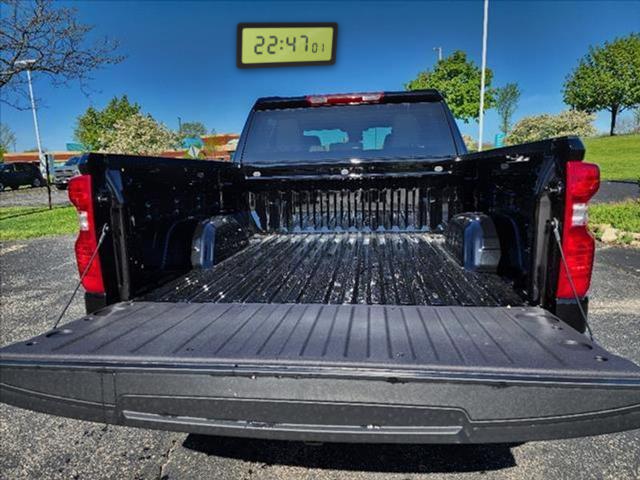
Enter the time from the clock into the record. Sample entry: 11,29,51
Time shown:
22,47,01
